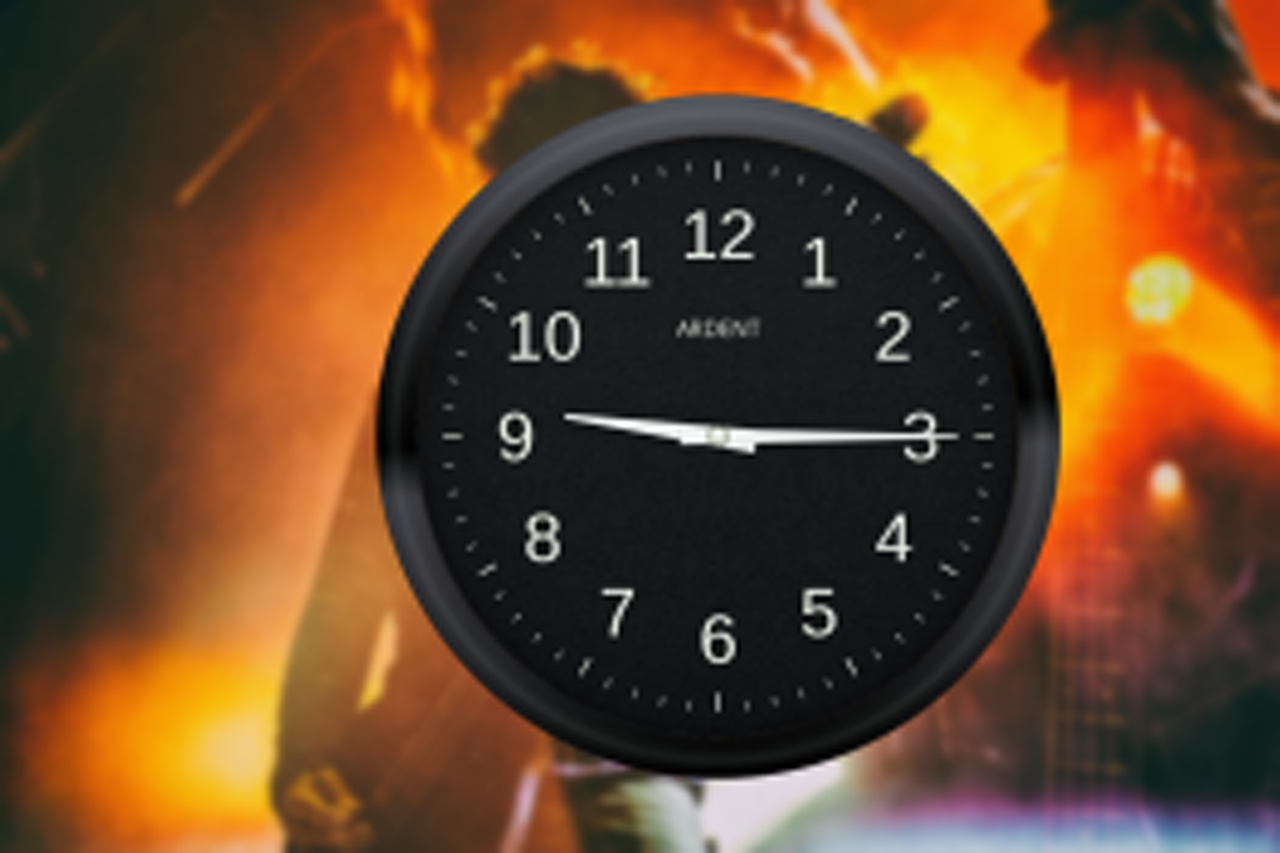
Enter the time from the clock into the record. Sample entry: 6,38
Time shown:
9,15
